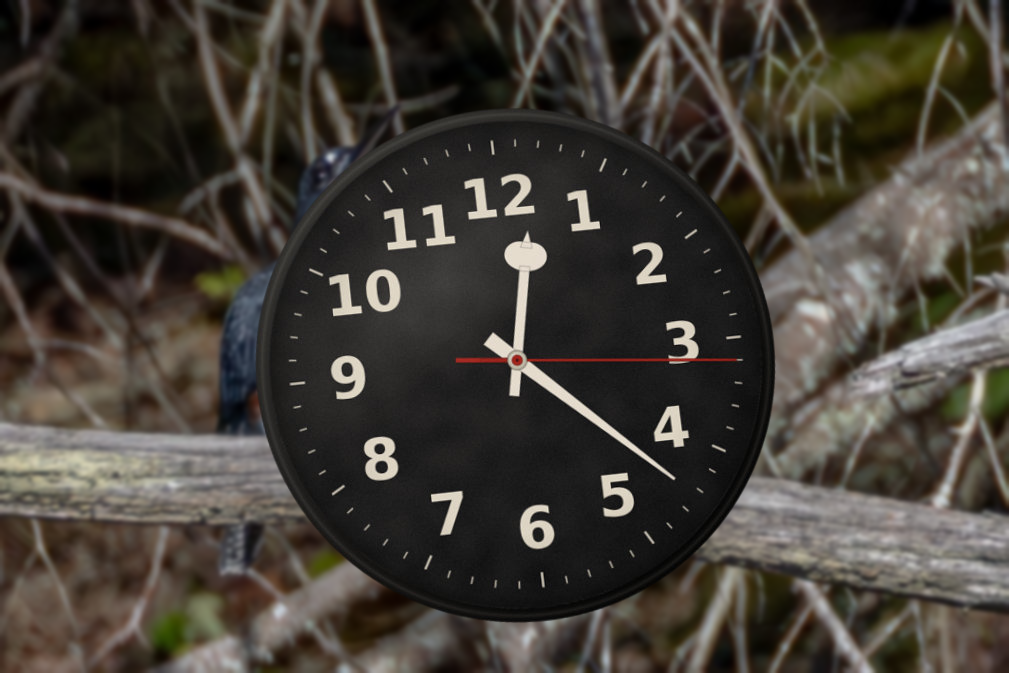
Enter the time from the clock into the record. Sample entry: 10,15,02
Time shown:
12,22,16
